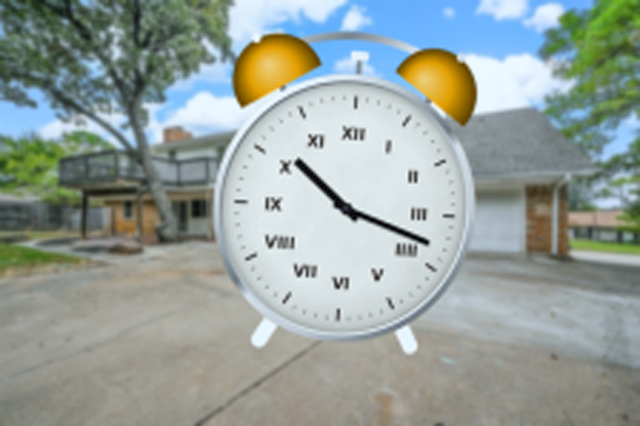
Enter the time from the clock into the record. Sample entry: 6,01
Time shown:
10,18
